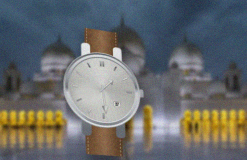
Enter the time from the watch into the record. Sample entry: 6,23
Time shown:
1,29
